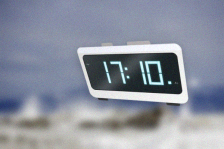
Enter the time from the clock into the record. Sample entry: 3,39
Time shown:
17,10
